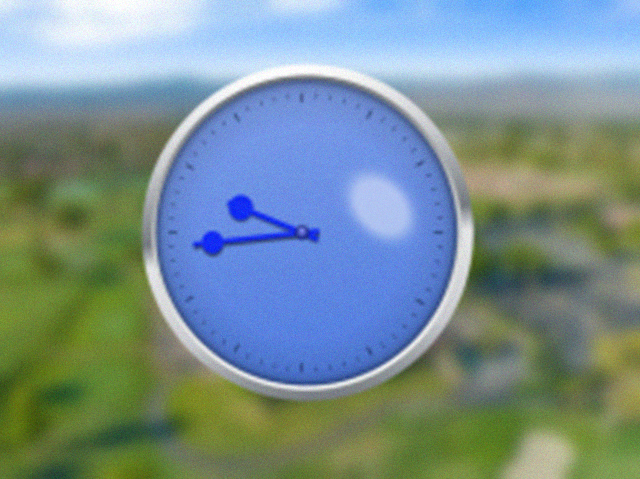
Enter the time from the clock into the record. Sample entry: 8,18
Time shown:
9,44
